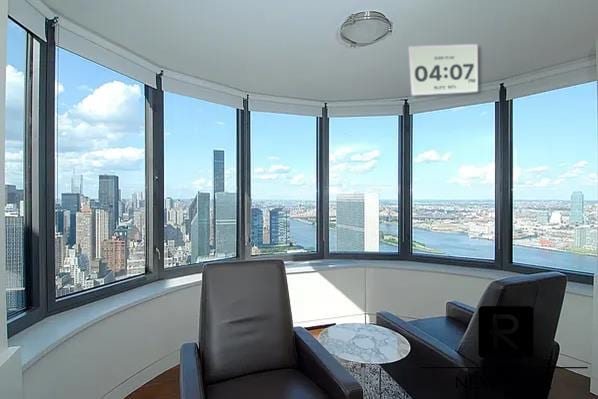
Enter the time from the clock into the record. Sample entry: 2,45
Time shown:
4,07
